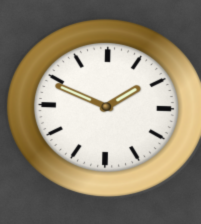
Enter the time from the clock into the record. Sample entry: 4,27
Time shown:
1,49
